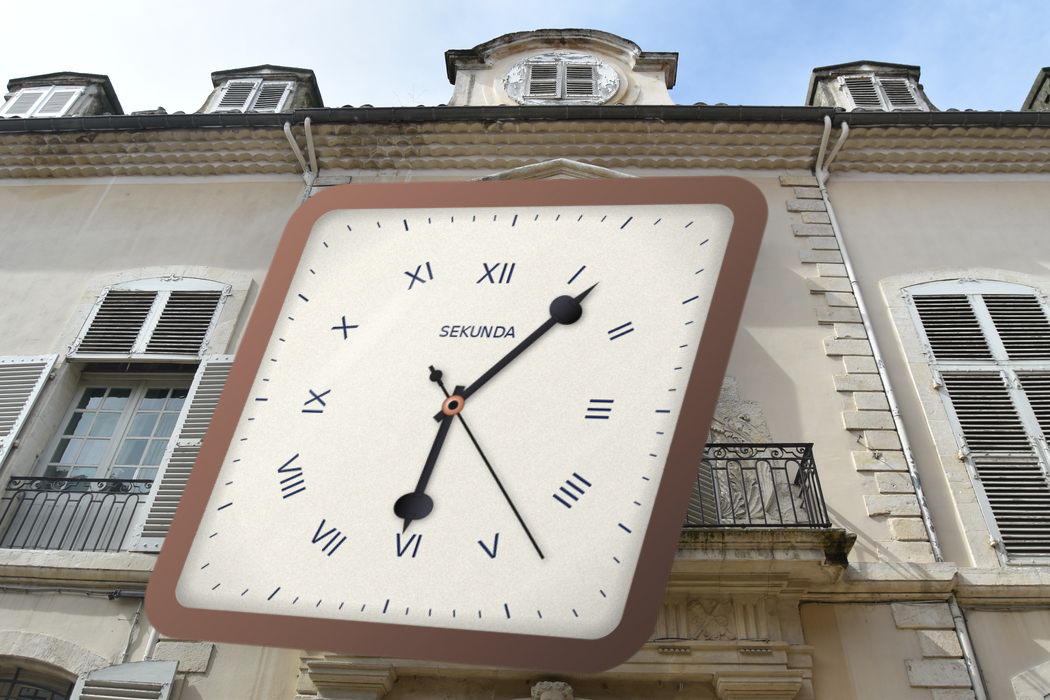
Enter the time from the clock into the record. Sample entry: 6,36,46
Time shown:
6,06,23
